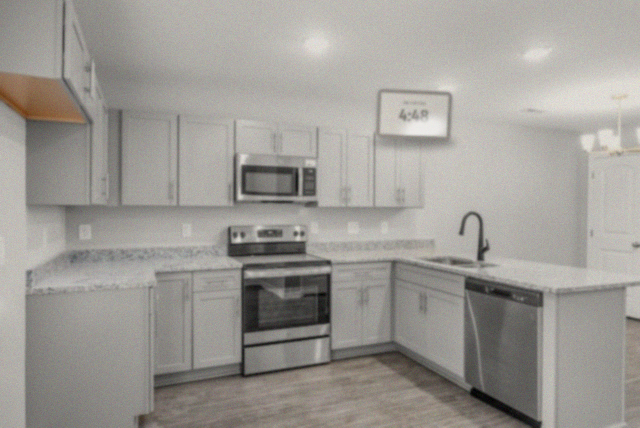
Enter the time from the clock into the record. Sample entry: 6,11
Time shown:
4,48
